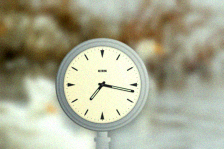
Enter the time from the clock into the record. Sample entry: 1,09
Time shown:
7,17
